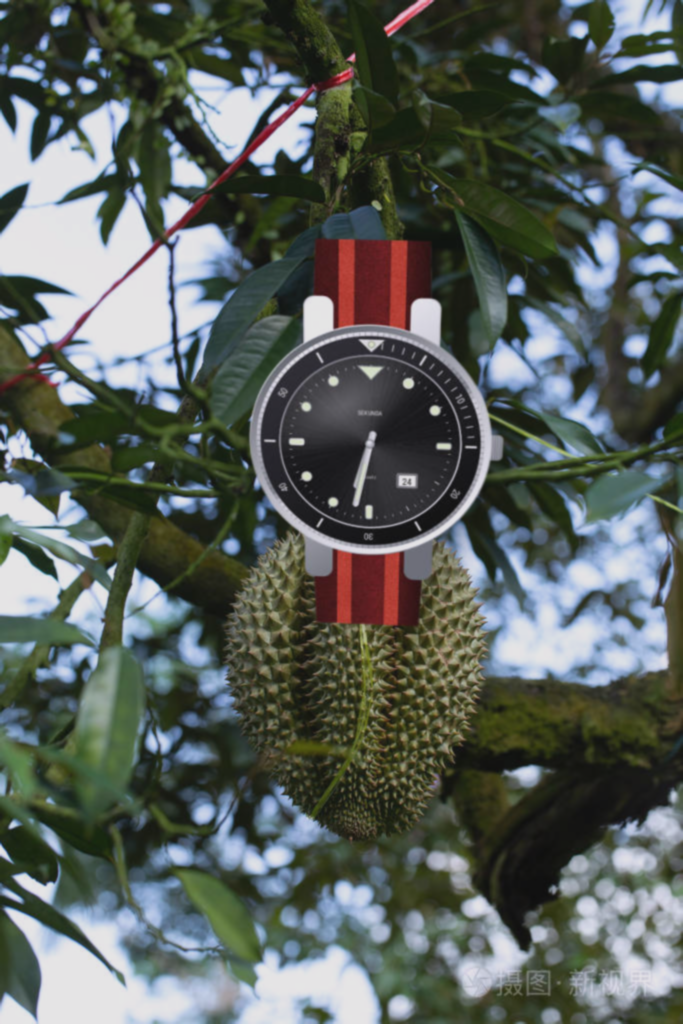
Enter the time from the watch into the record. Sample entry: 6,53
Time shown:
6,32
